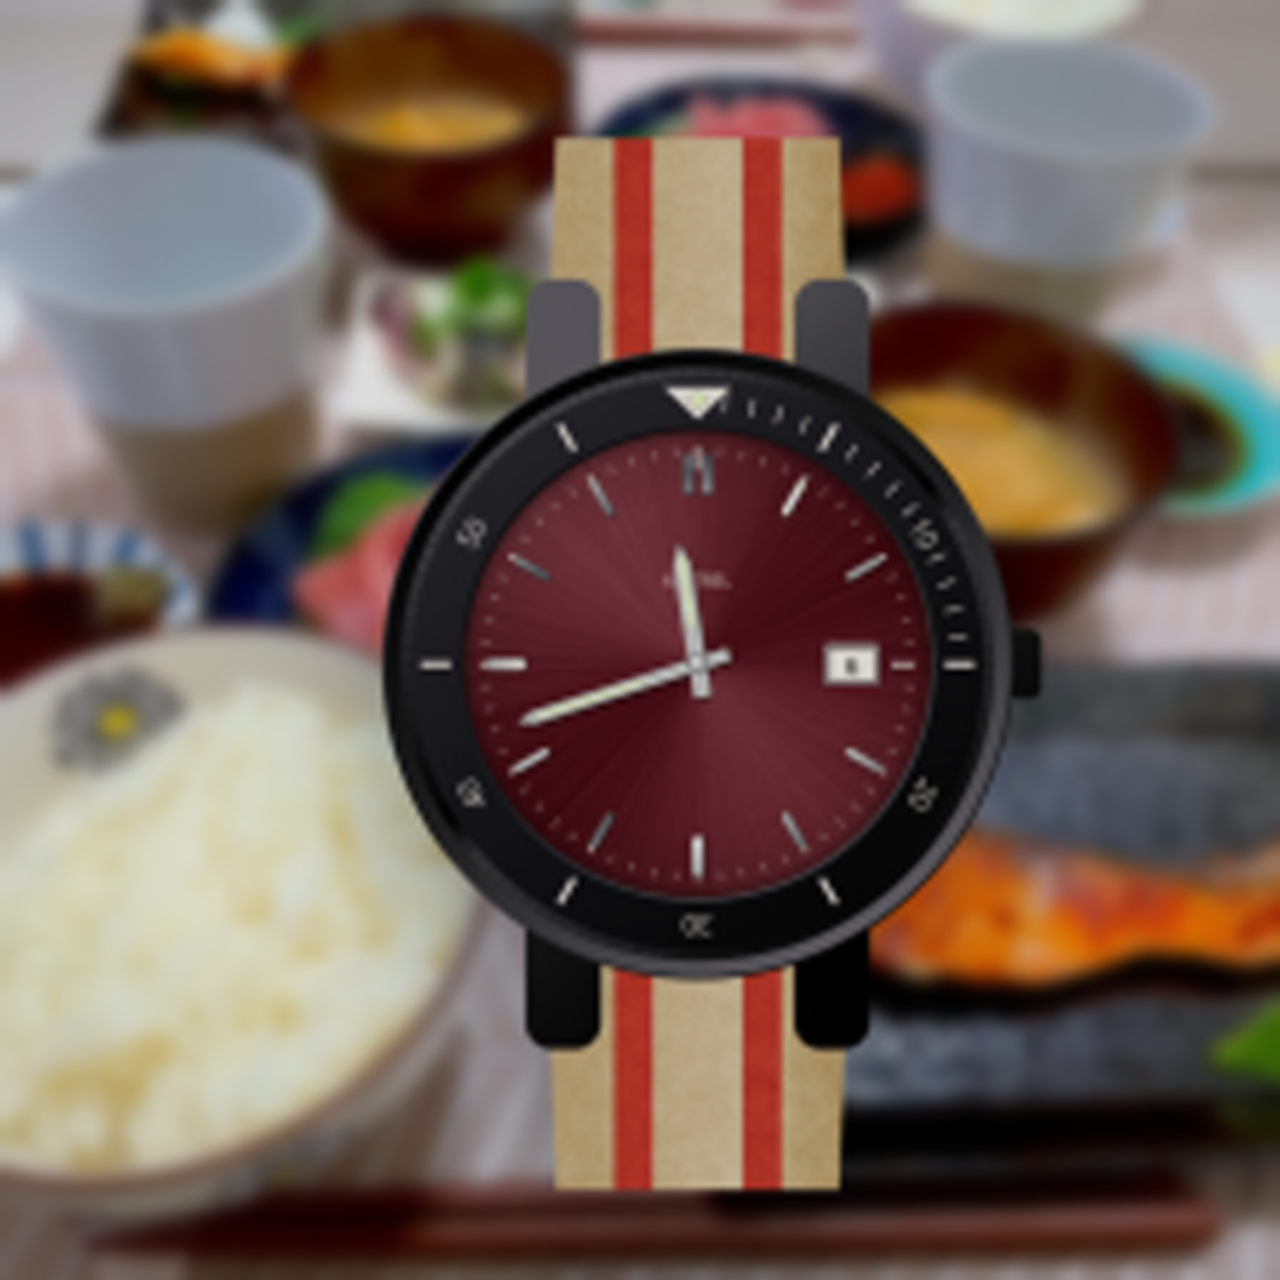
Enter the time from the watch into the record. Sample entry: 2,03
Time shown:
11,42
